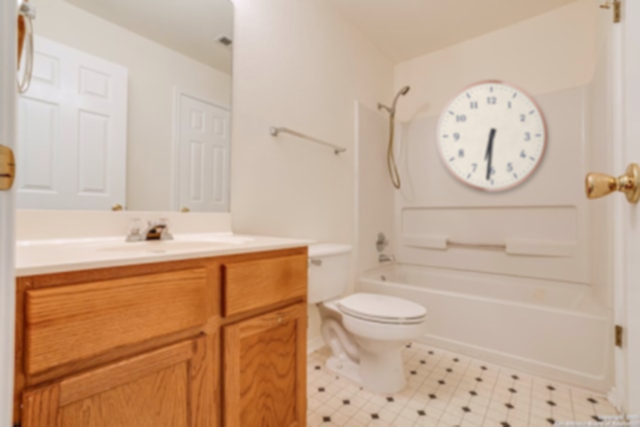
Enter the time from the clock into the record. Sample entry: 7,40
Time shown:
6,31
